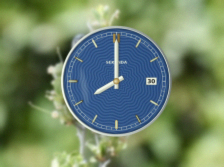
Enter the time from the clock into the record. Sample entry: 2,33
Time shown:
8,00
